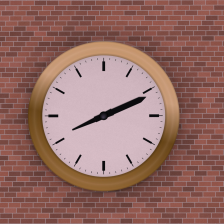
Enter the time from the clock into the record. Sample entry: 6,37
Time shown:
8,11
